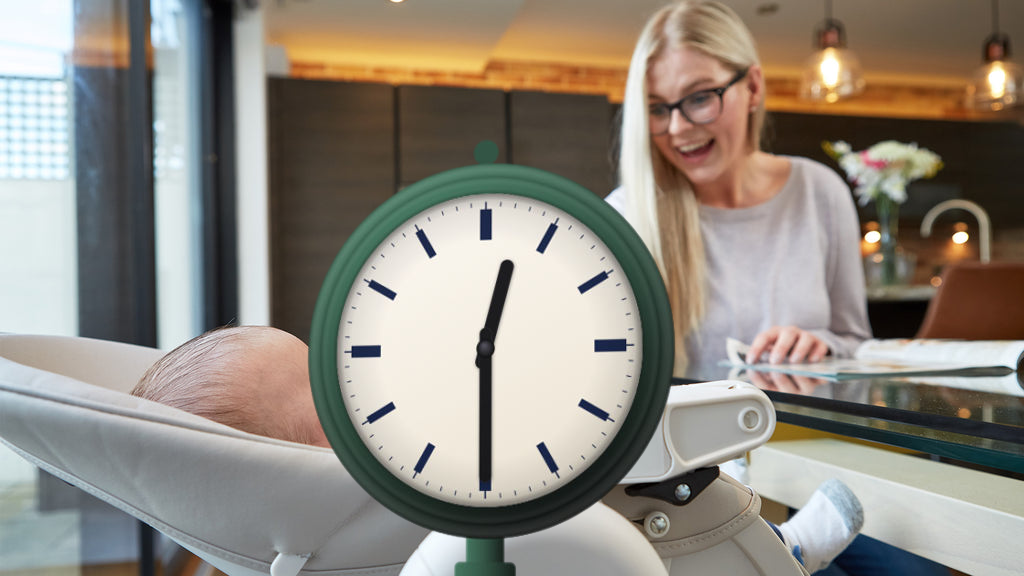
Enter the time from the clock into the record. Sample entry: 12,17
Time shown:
12,30
